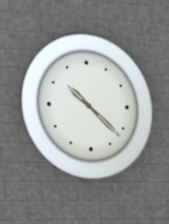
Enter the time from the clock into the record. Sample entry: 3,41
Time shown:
10,22
